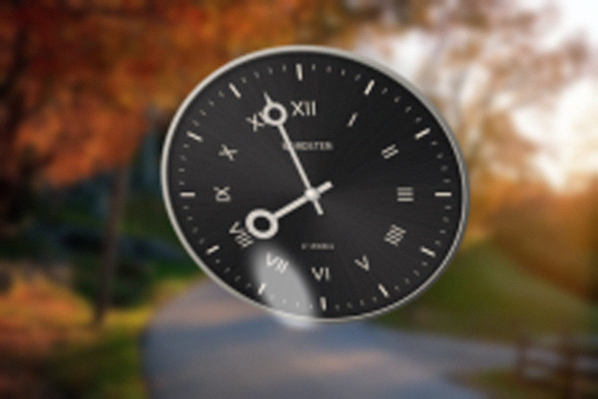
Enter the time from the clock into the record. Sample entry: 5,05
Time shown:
7,57
